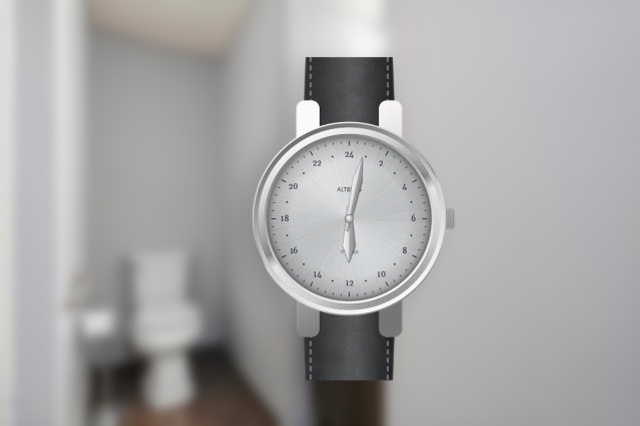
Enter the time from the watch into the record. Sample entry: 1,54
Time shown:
12,02
